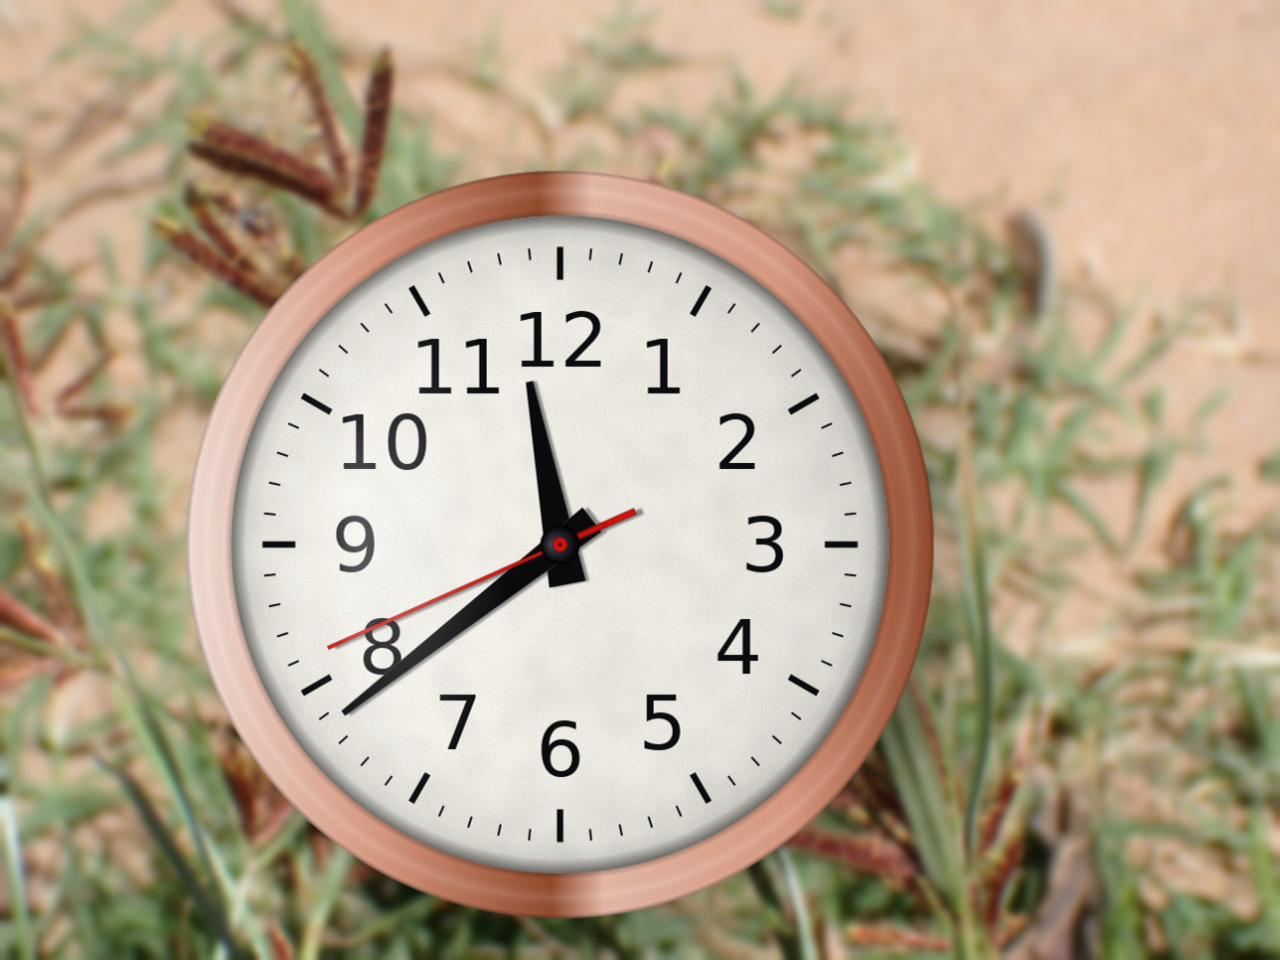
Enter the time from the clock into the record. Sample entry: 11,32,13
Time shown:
11,38,41
